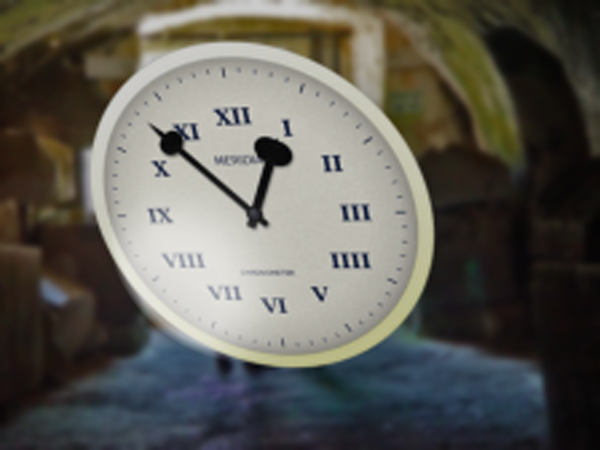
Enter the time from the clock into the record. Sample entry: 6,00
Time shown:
12,53
